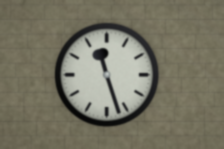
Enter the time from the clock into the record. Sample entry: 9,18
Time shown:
11,27
